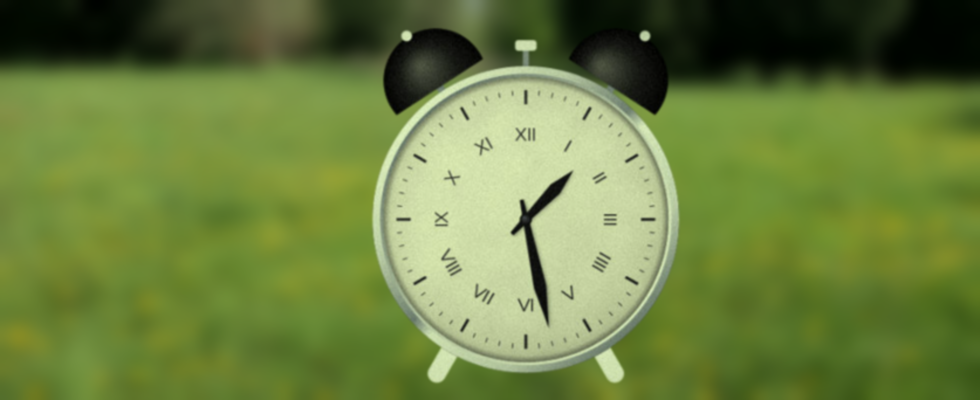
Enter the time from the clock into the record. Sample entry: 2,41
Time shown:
1,28
